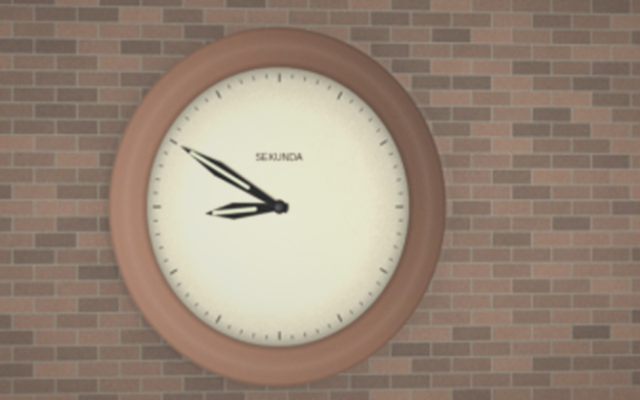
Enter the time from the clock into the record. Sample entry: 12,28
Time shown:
8,50
